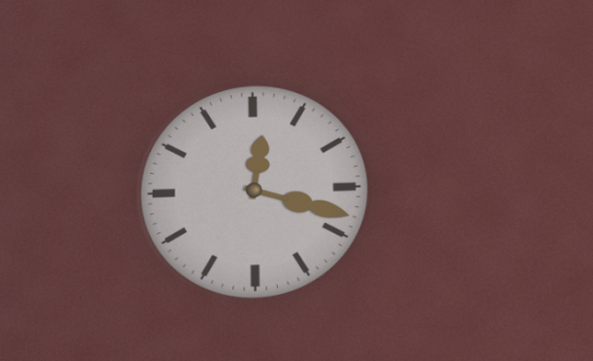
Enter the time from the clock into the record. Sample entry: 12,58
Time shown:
12,18
